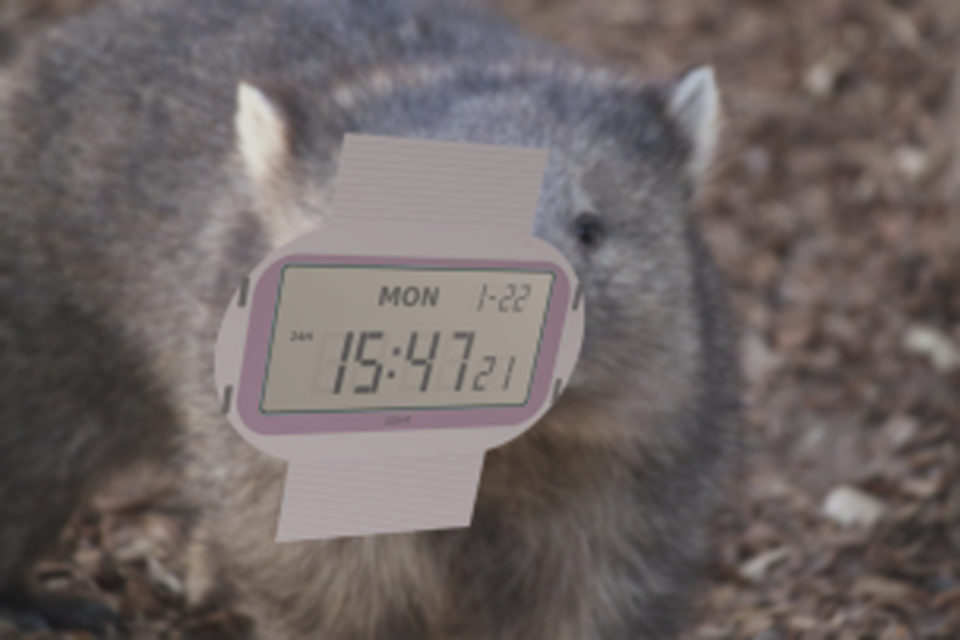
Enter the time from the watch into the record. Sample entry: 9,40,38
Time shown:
15,47,21
